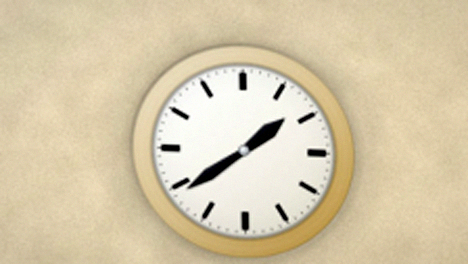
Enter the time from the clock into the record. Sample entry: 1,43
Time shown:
1,39
